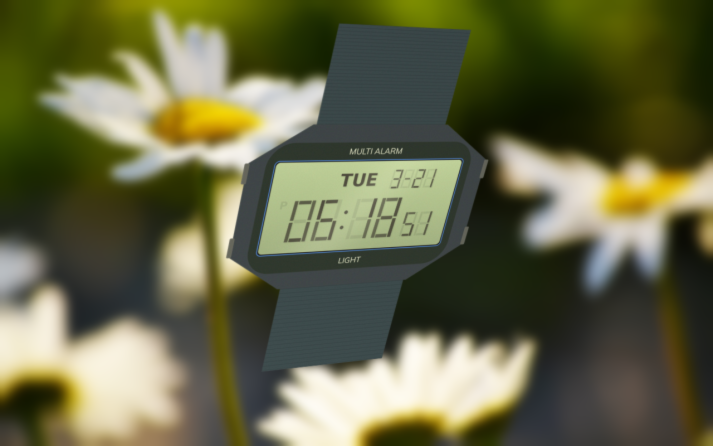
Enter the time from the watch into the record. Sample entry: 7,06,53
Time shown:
6,18,51
